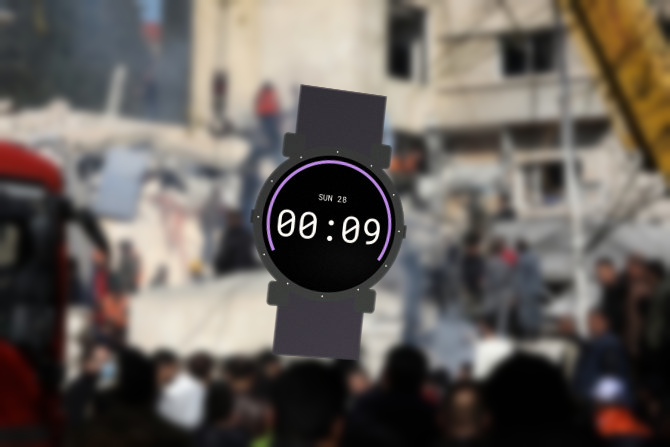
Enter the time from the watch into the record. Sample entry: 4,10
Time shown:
0,09
